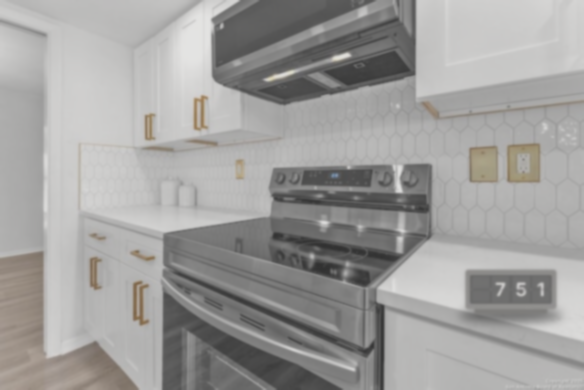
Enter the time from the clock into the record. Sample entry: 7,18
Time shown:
7,51
